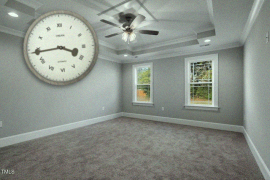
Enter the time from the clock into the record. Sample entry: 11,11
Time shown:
3,44
